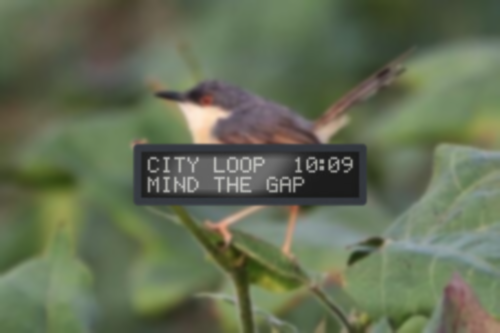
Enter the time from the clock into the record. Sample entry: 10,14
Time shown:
10,09
